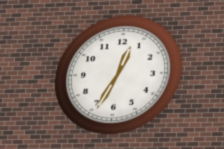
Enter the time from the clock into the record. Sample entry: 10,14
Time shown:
12,34
